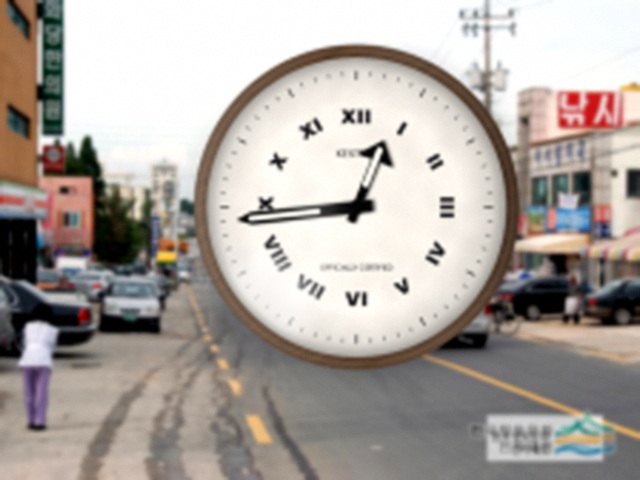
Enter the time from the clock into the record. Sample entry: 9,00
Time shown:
12,44
